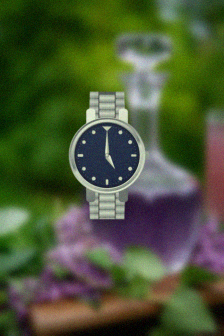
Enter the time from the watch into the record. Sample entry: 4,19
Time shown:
5,00
